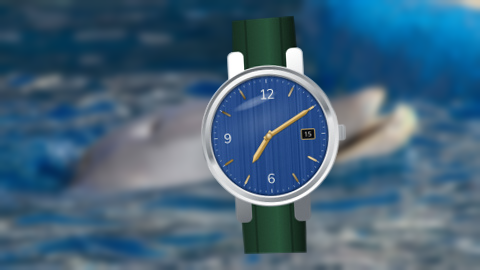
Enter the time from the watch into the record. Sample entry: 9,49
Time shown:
7,10
